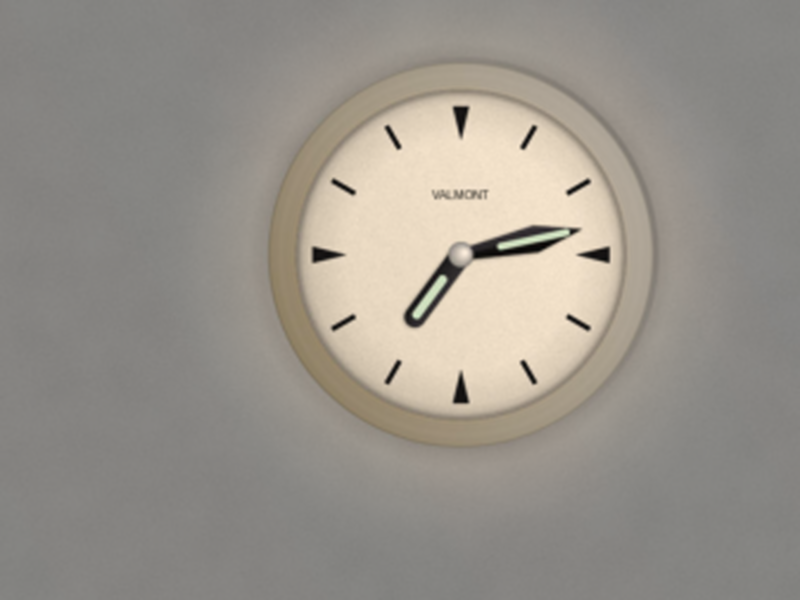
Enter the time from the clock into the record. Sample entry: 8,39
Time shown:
7,13
